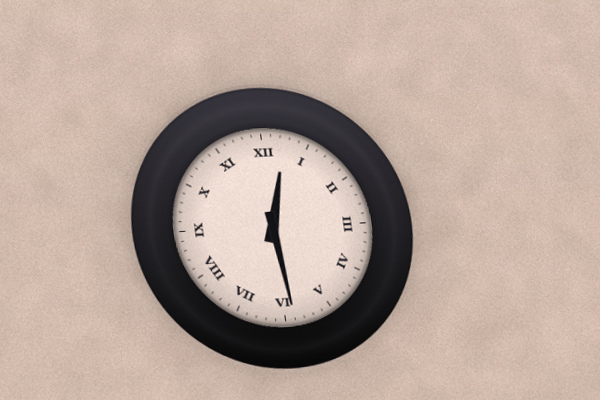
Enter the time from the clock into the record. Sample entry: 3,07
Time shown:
12,29
